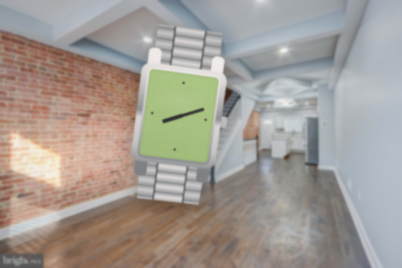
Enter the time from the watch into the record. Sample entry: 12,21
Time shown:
8,11
